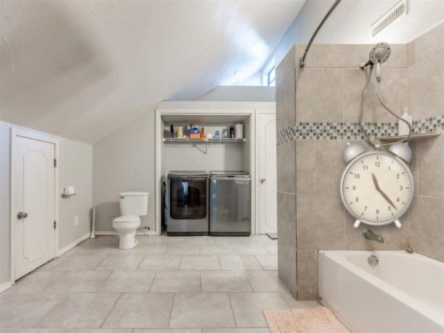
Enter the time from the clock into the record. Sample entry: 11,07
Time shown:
11,23
